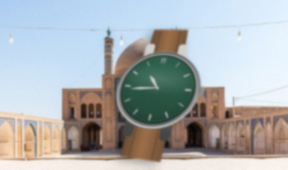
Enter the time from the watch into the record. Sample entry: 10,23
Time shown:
10,44
